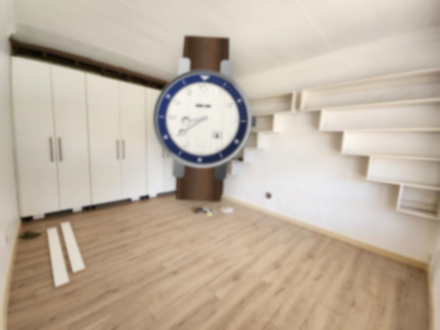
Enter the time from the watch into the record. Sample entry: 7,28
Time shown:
8,39
